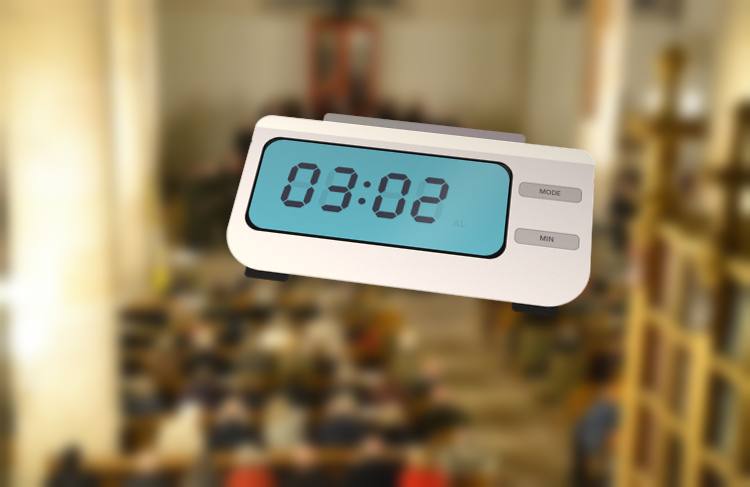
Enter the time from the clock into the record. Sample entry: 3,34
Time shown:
3,02
